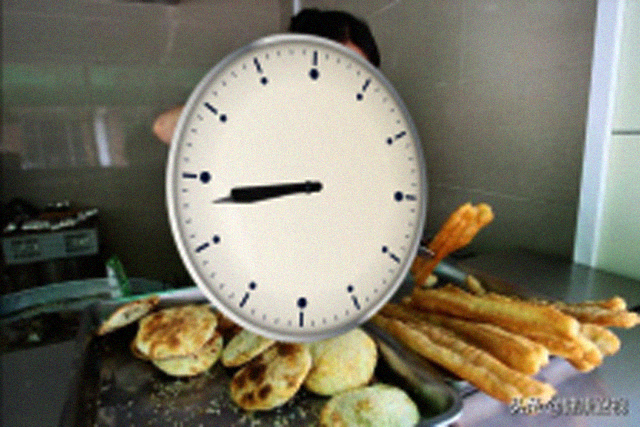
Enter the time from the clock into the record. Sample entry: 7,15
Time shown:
8,43
